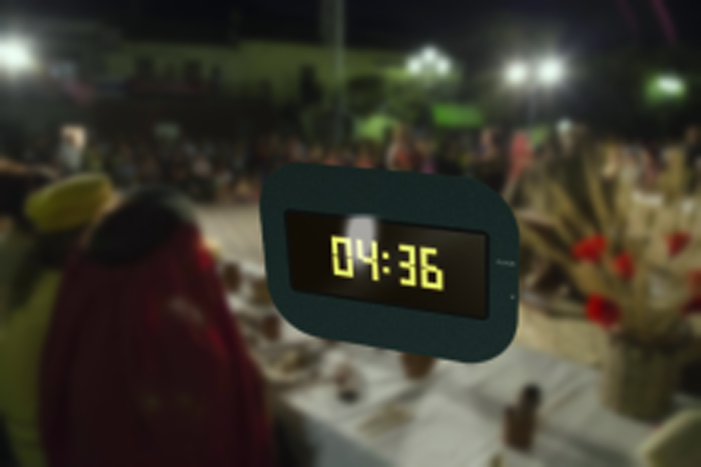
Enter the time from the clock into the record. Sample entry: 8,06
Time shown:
4,36
